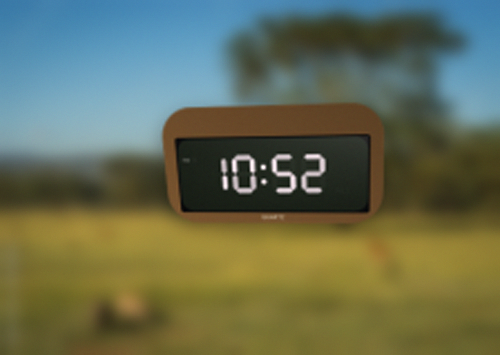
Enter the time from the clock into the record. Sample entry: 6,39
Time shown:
10,52
